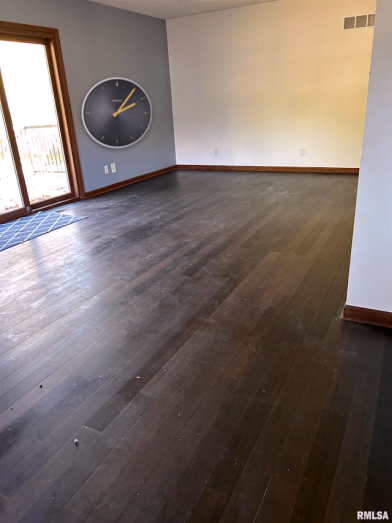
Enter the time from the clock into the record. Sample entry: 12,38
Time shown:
2,06
